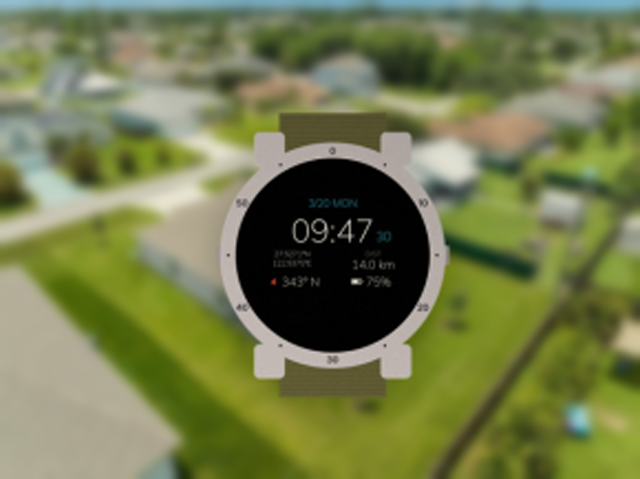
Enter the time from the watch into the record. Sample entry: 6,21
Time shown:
9,47
